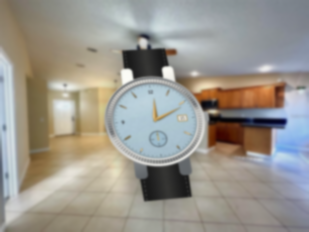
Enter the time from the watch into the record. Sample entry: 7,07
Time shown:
12,11
